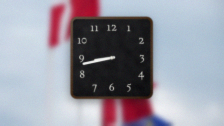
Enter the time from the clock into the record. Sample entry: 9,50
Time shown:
8,43
